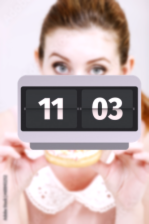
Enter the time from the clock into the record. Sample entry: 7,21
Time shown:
11,03
